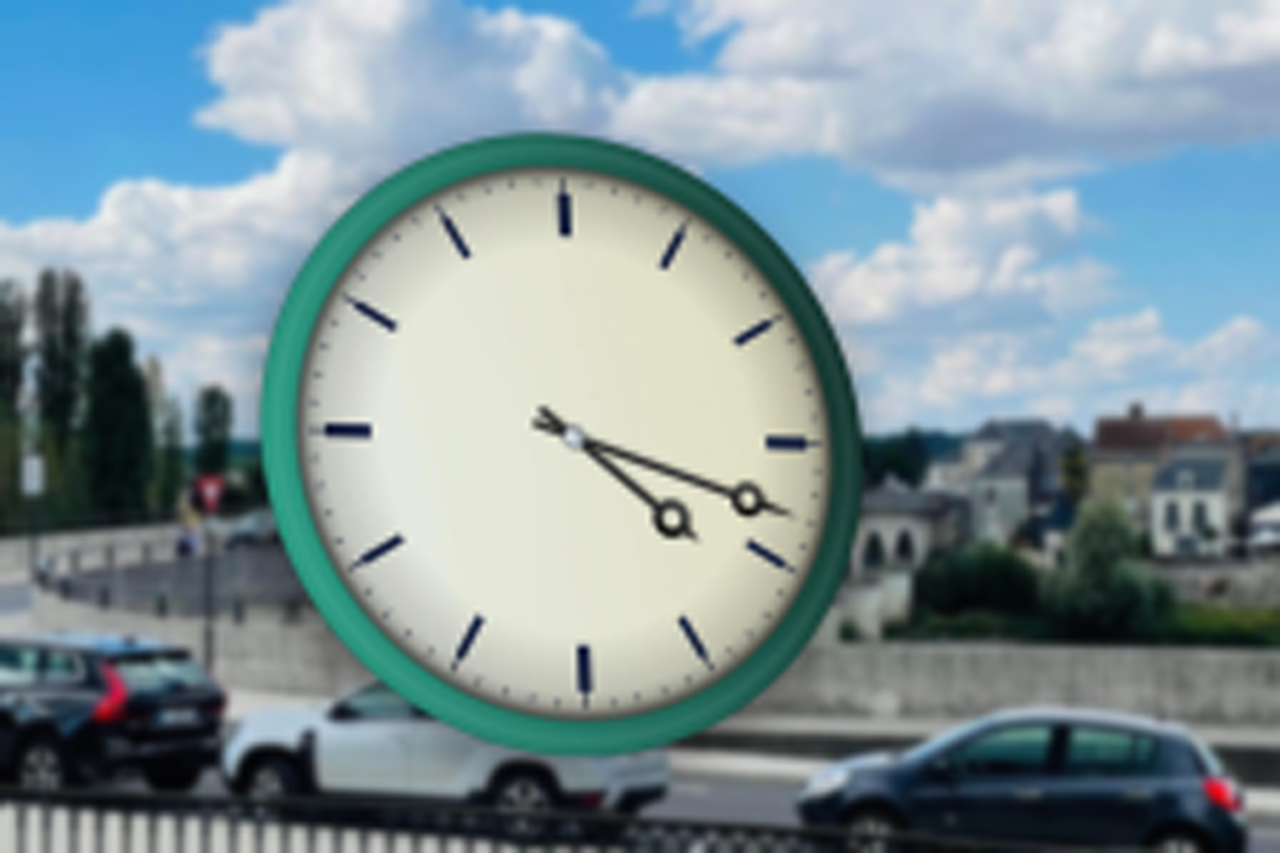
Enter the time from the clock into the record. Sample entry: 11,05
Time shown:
4,18
